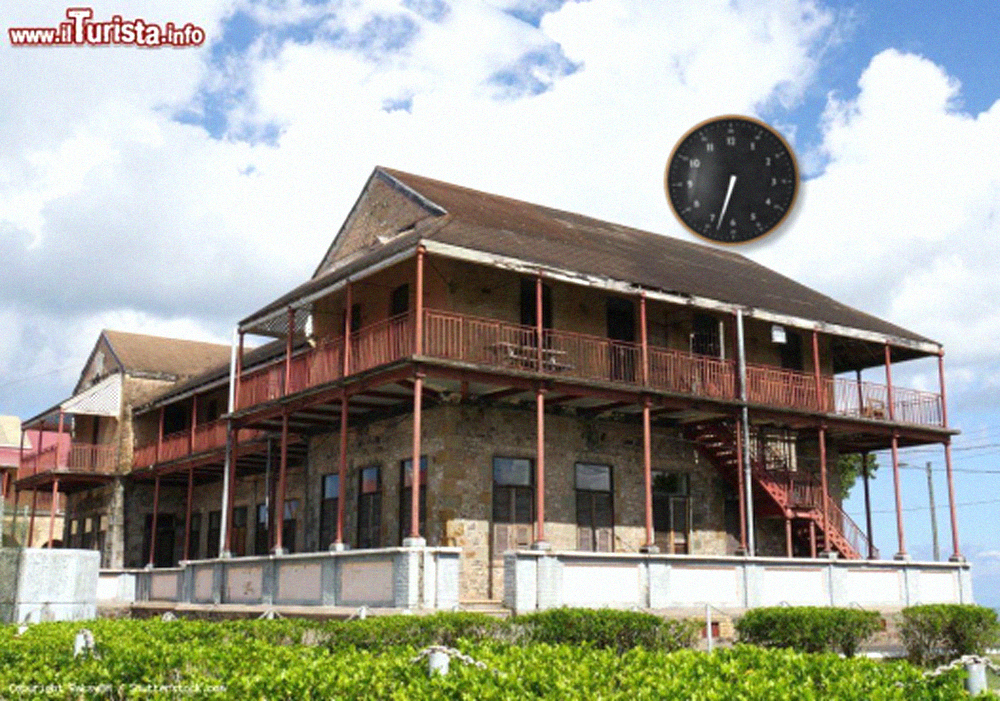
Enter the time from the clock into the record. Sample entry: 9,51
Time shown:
6,33
